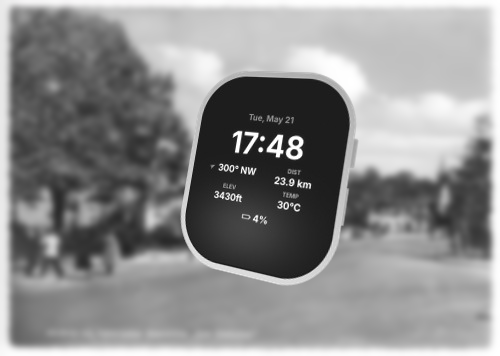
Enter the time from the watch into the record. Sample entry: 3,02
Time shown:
17,48
